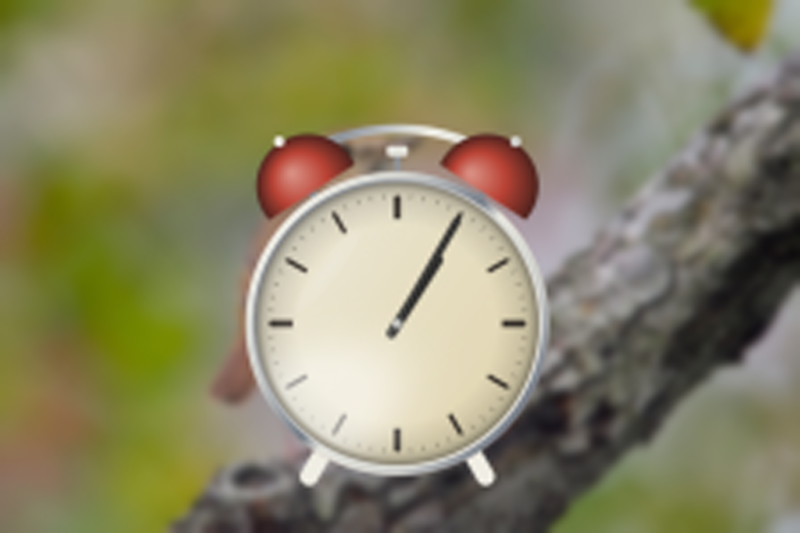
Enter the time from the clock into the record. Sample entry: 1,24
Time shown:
1,05
